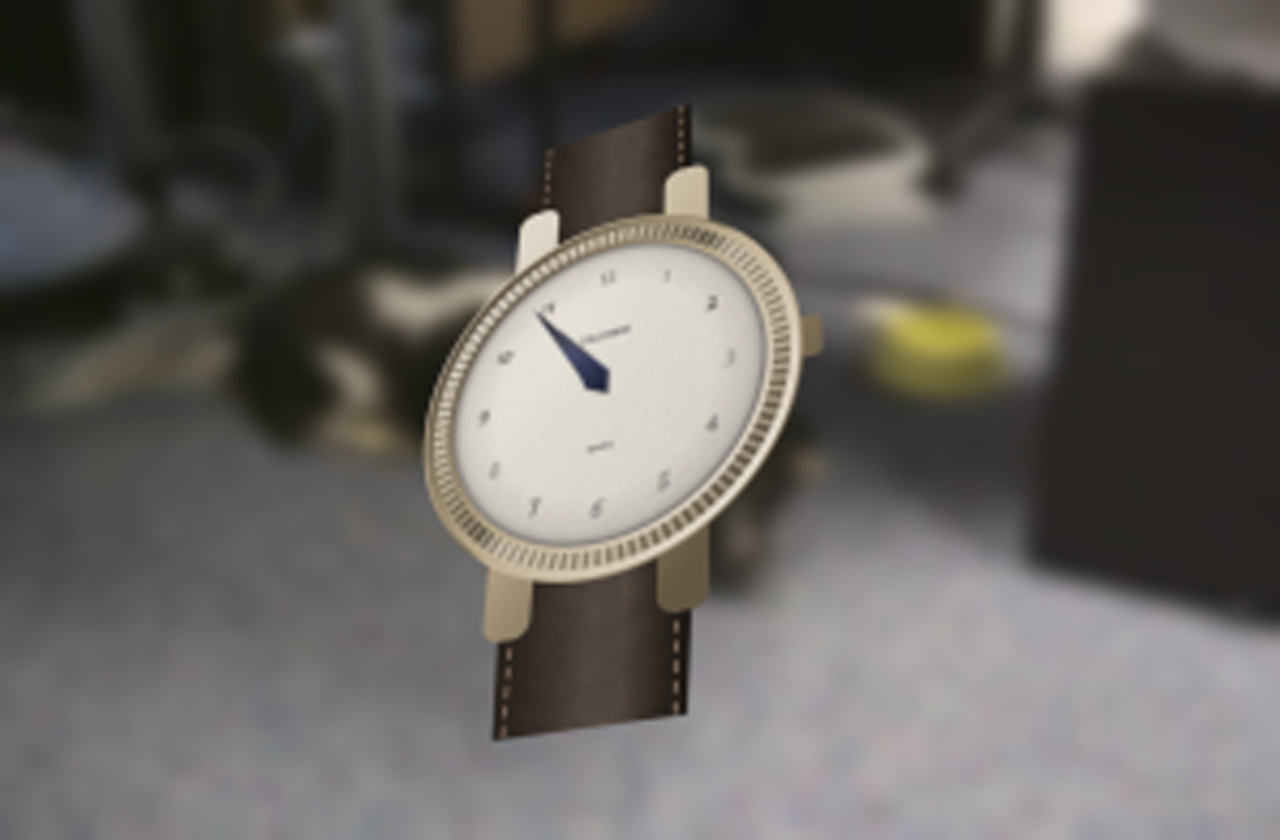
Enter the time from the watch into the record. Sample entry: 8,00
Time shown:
10,54
